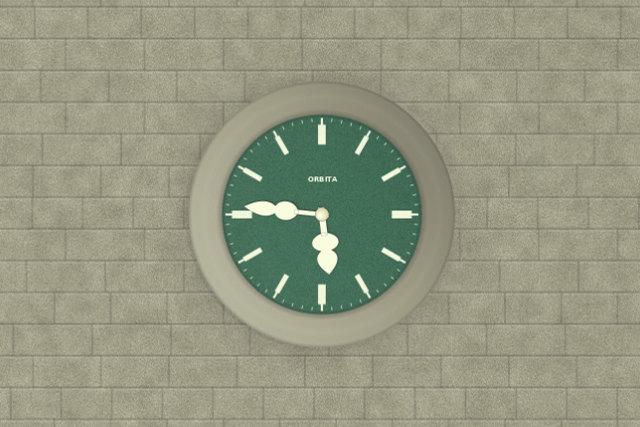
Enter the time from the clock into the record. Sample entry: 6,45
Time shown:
5,46
